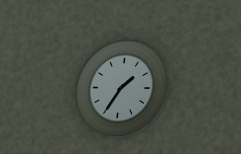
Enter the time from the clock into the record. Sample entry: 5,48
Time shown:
1,35
